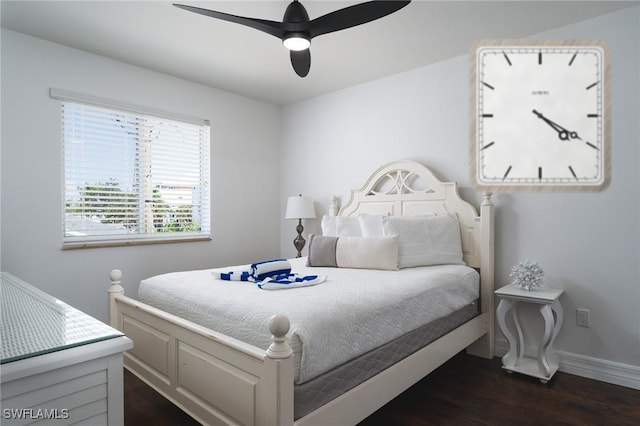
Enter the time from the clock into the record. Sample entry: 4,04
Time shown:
4,20
